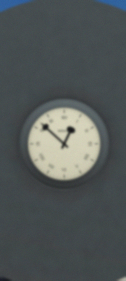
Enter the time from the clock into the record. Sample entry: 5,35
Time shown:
12,52
